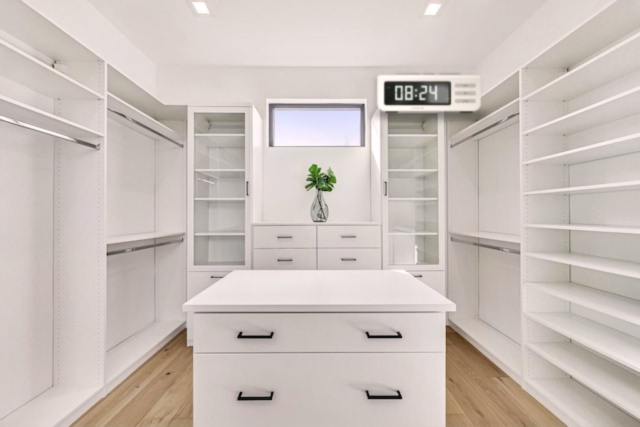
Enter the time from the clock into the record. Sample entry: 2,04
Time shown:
8,24
